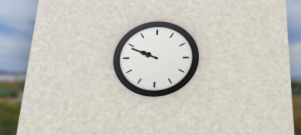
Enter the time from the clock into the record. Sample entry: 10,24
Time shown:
9,49
